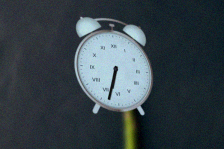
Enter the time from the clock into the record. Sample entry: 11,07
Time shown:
6,33
